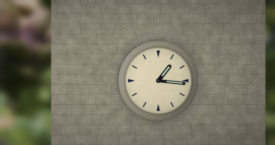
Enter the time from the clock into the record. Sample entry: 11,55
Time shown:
1,16
